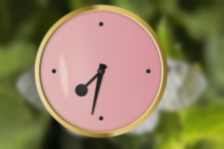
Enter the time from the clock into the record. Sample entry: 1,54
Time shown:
7,32
